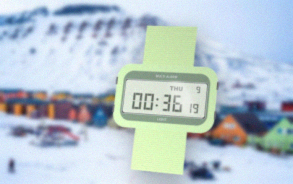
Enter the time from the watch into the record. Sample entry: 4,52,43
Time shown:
0,36,19
